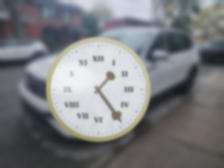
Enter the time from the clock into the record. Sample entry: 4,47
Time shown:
1,24
